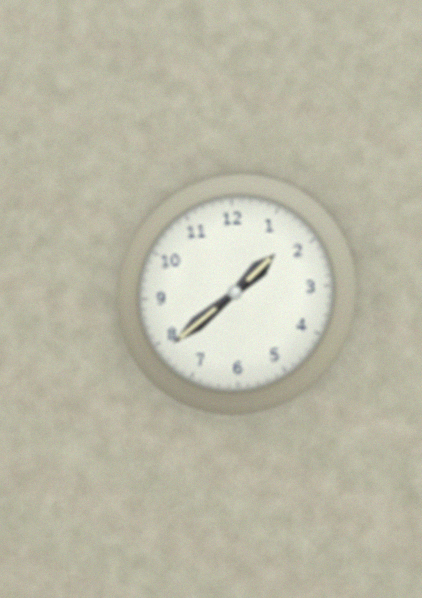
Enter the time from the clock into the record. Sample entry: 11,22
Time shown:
1,39
